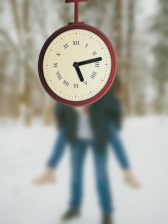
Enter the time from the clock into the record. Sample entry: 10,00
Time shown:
5,13
